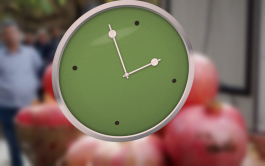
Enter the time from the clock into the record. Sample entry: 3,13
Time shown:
1,55
